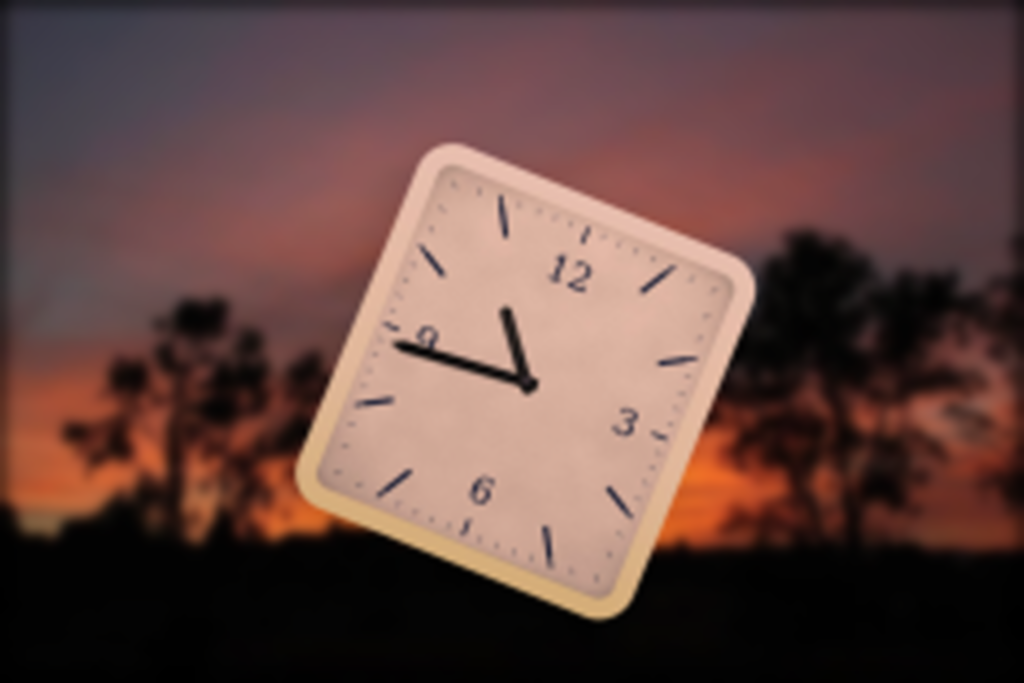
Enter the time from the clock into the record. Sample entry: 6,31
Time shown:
10,44
